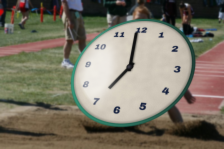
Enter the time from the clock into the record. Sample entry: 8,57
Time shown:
6,59
